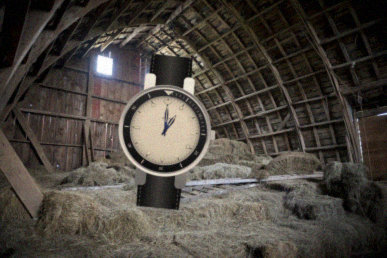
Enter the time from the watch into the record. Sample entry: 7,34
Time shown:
1,00
